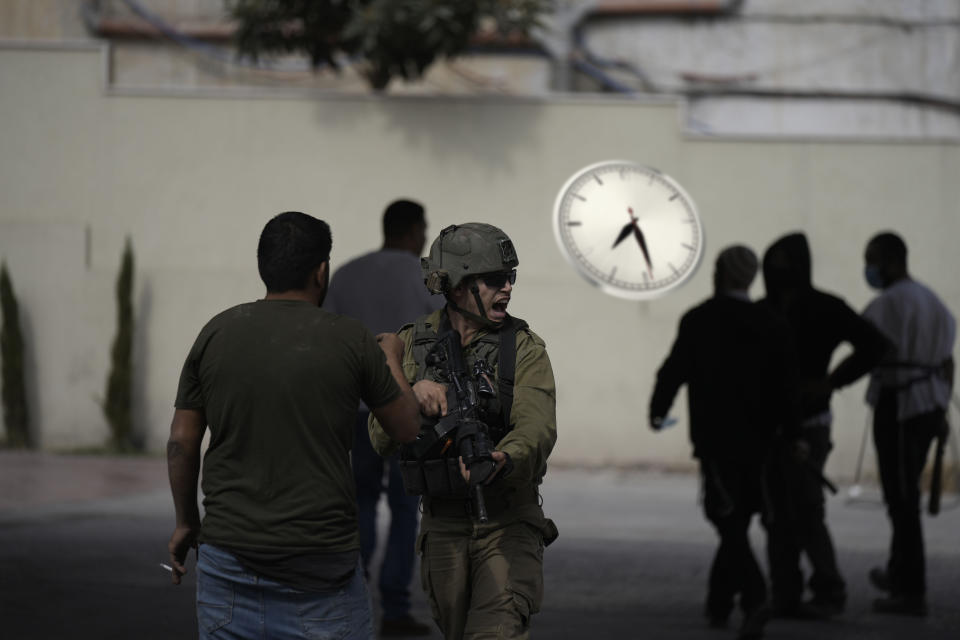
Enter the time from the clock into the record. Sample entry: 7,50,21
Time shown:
7,28,29
